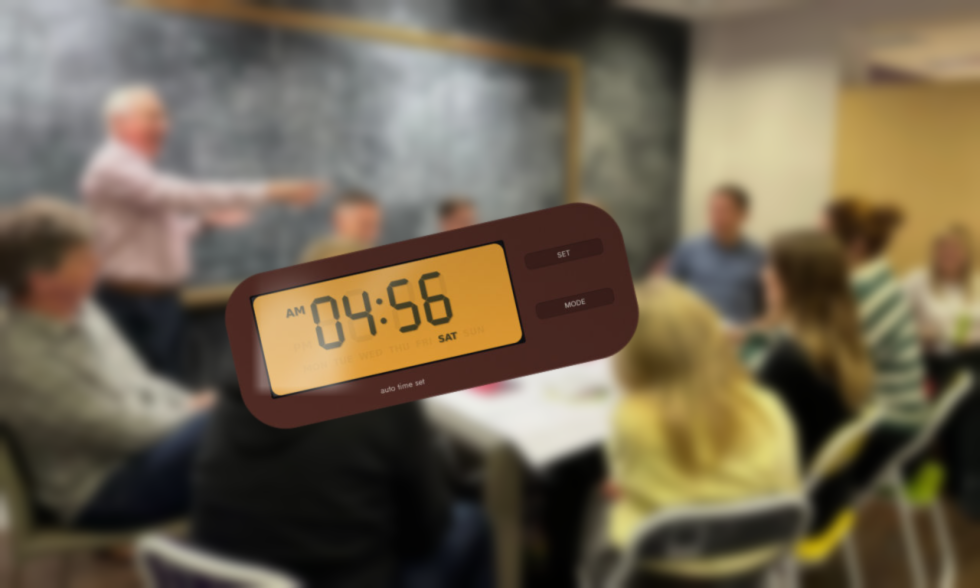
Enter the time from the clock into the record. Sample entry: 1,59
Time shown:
4,56
